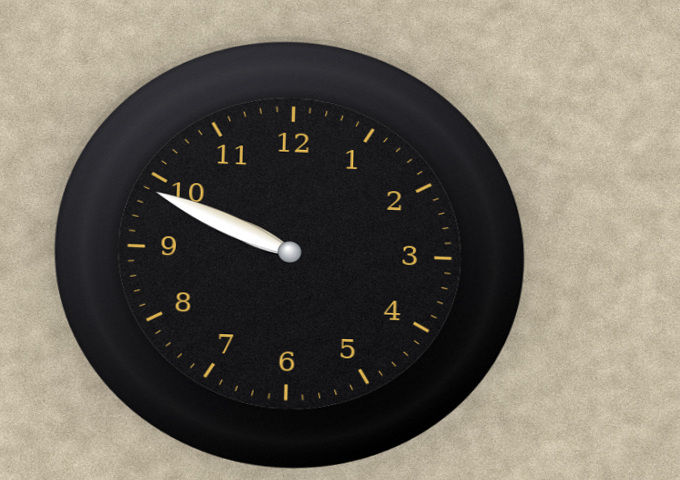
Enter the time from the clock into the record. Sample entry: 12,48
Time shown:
9,49
